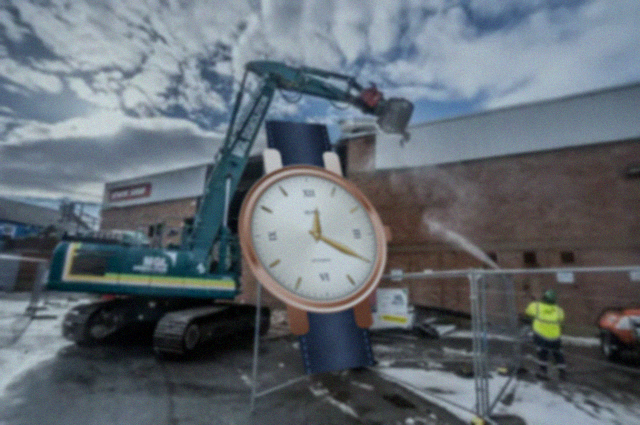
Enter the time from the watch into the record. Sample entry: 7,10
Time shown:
12,20
